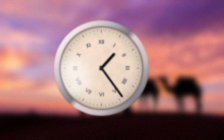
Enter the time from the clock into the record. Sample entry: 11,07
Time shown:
1,24
